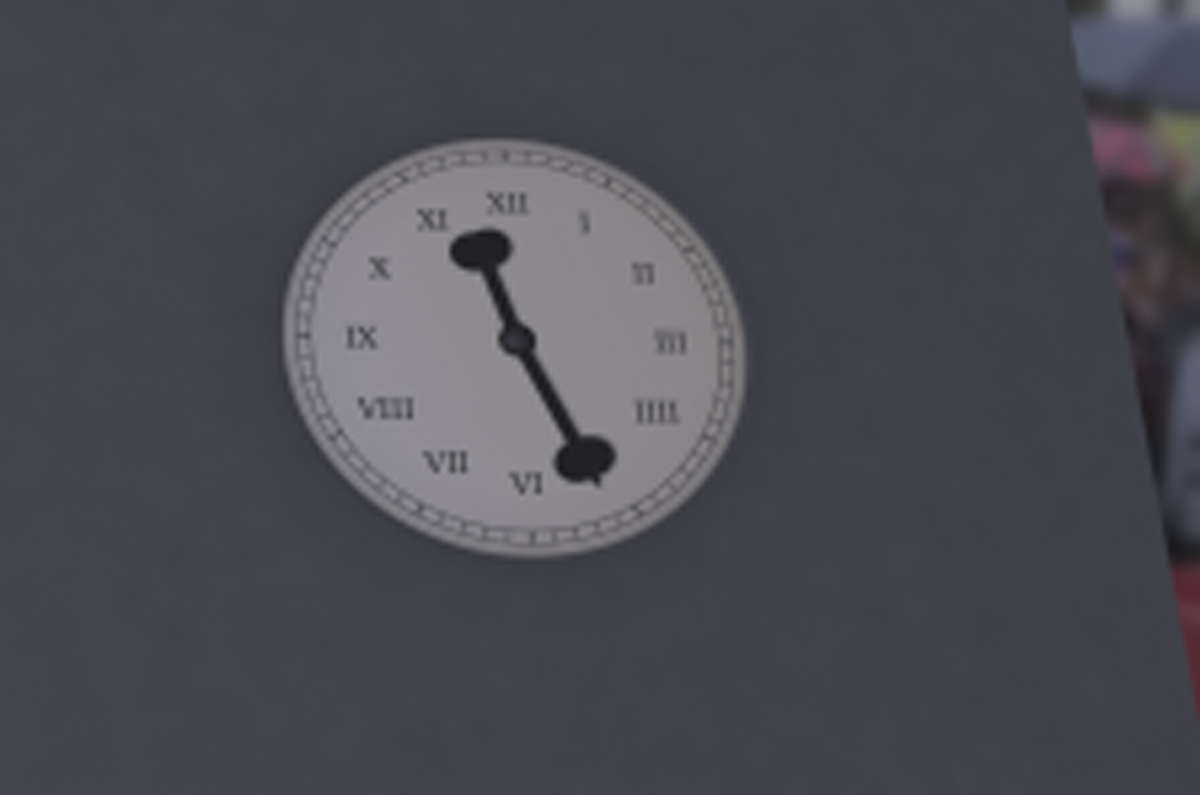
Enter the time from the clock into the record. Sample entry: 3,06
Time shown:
11,26
